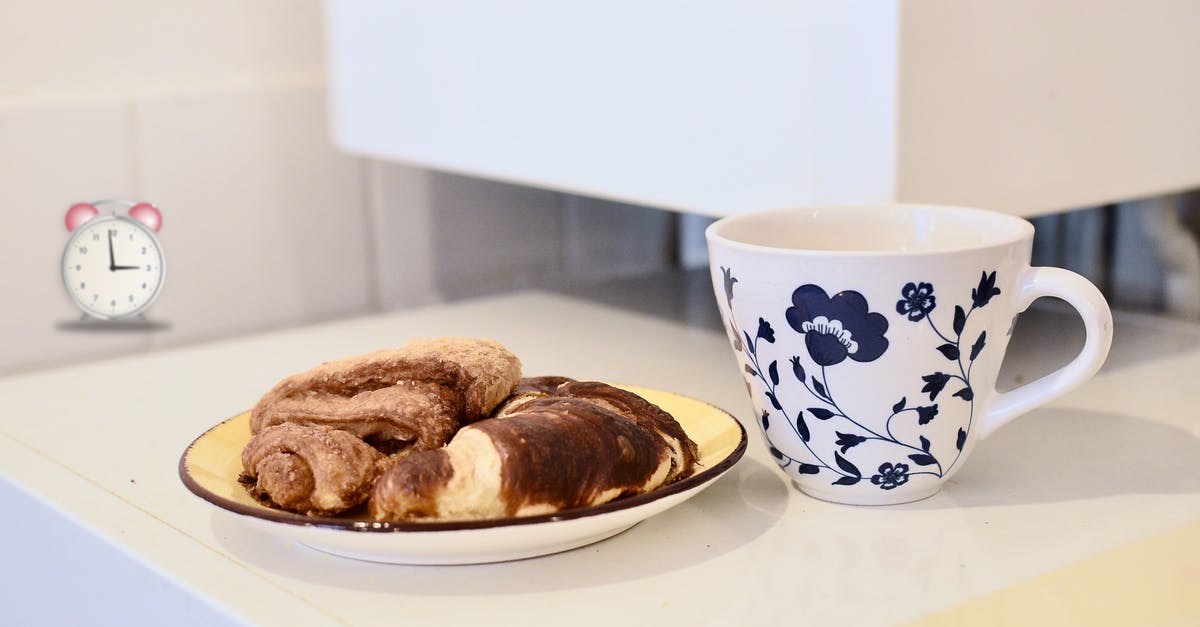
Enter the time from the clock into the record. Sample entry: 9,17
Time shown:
2,59
